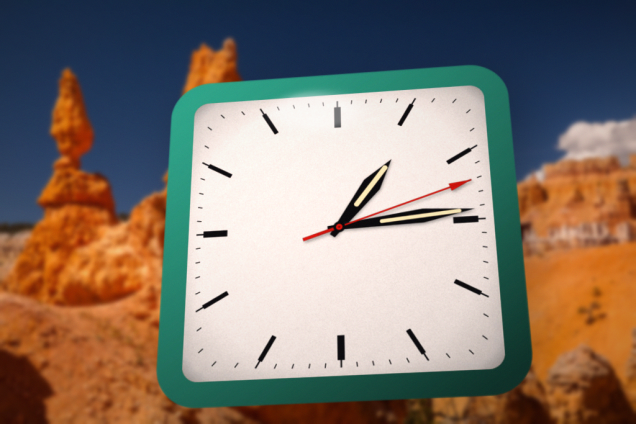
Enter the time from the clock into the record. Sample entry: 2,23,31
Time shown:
1,14,12
